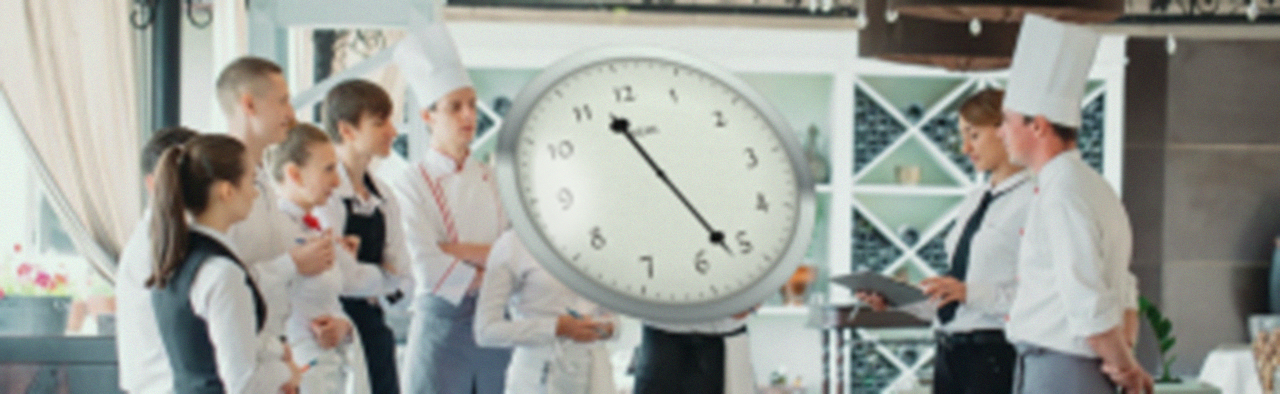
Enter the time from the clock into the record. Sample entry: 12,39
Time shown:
11,27
